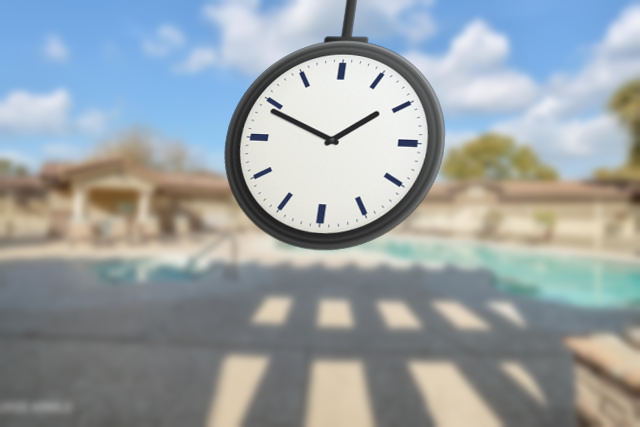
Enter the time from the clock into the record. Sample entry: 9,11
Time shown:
1,49
